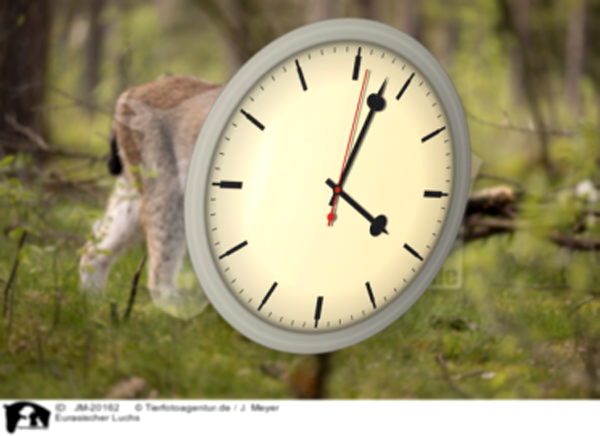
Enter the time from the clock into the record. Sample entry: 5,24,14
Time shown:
4,03,01
